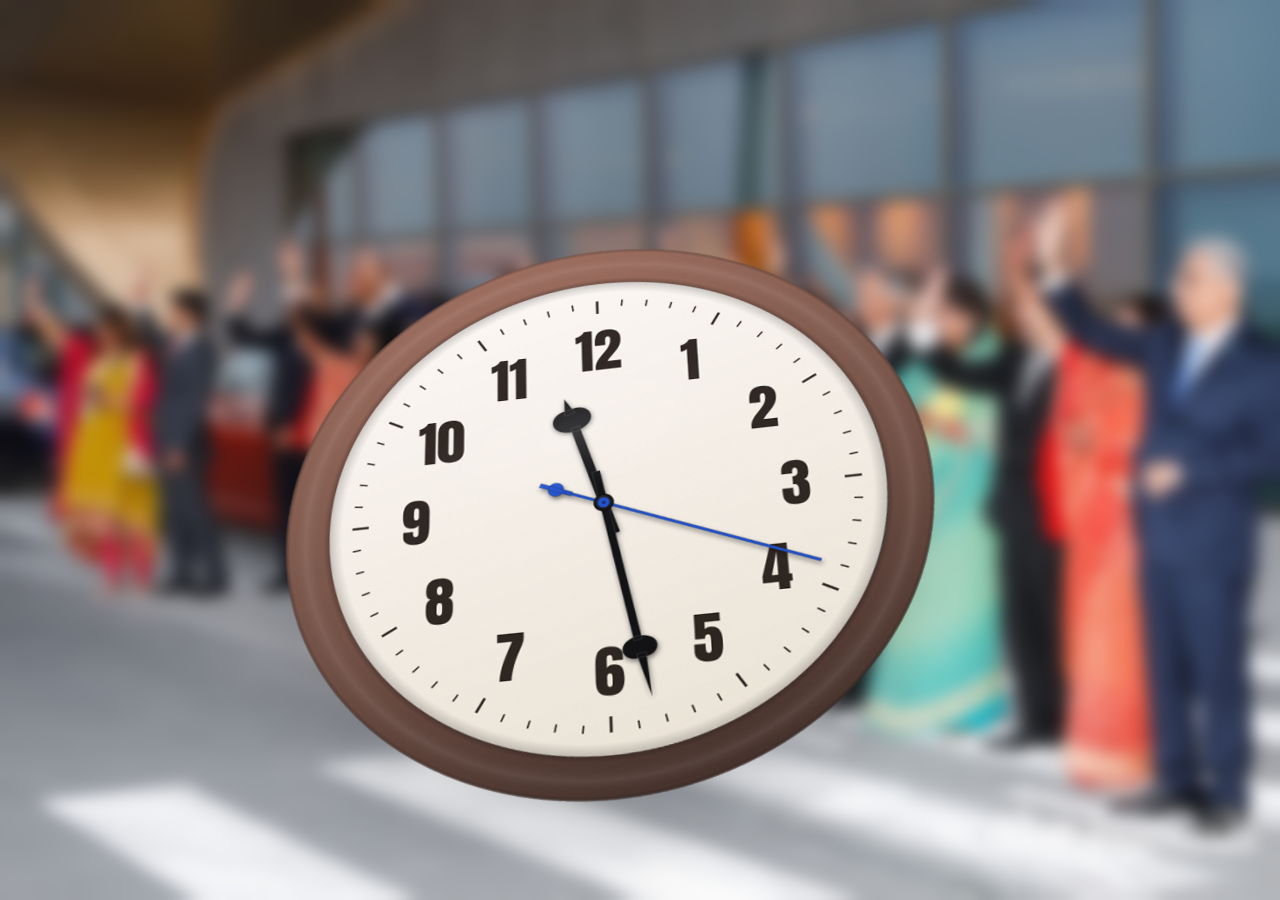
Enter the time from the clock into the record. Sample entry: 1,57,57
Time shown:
11,28,19
